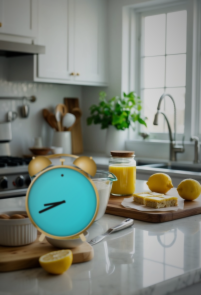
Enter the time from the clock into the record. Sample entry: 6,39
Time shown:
8,41
